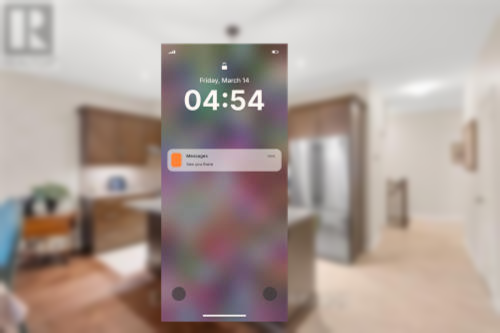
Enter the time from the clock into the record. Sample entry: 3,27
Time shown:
4,54
